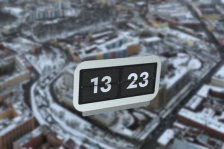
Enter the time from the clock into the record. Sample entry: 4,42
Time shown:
13,23
